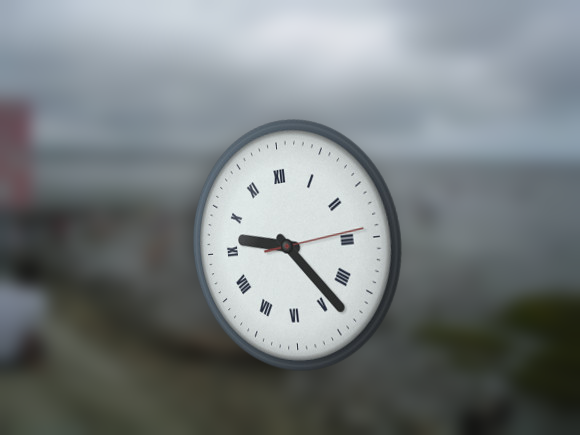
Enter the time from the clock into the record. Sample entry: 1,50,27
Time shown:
9,23,14
